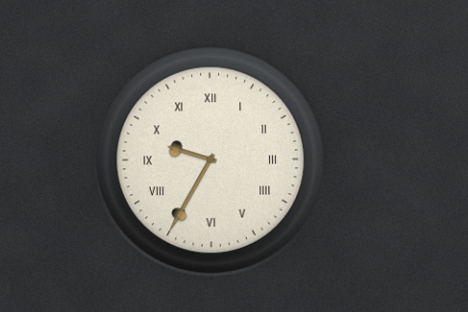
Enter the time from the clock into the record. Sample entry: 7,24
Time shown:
9,35
